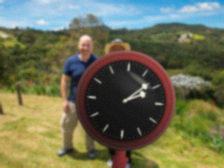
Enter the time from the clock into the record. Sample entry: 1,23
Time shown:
2,08
